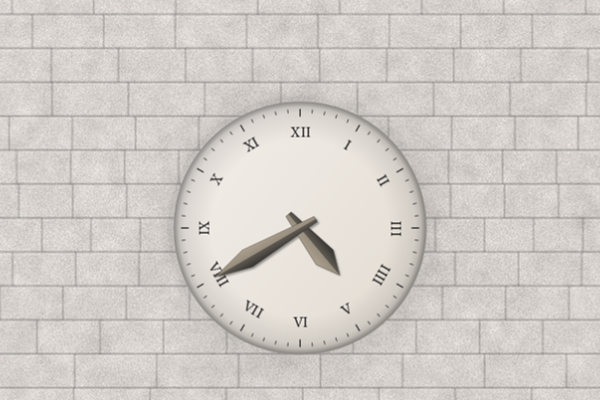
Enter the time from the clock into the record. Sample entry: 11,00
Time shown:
4,40
